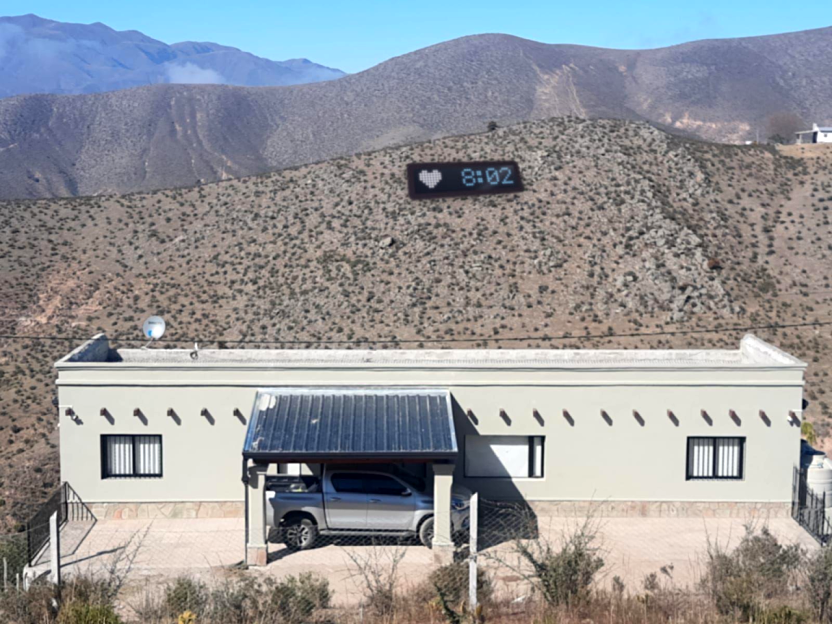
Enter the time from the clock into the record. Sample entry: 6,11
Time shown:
8,02
